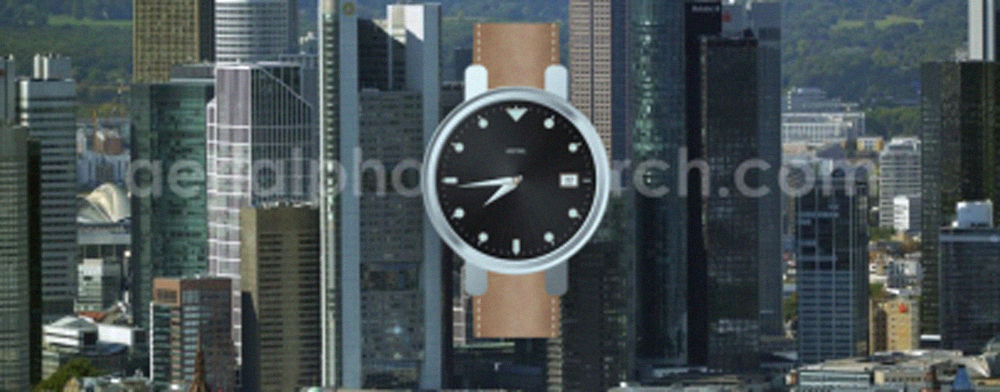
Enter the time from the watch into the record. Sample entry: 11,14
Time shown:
7,44
